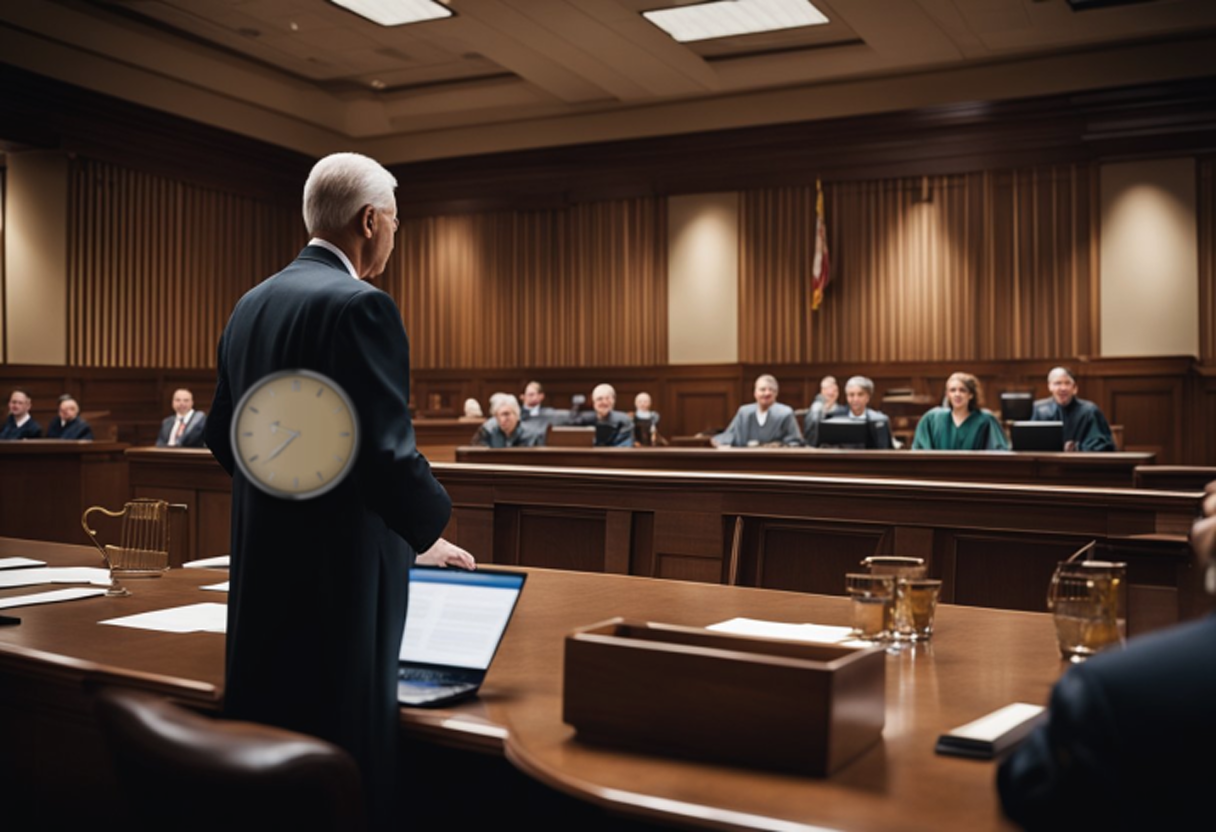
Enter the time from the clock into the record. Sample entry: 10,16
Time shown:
9,38
